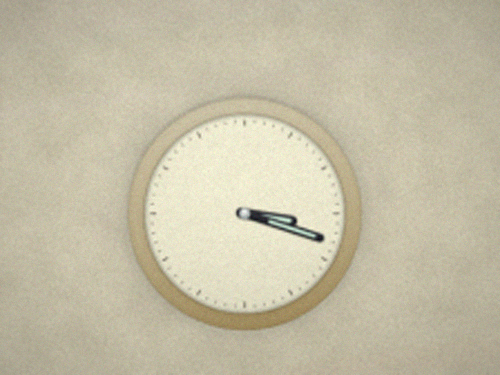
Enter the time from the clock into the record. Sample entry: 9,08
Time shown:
3,18
